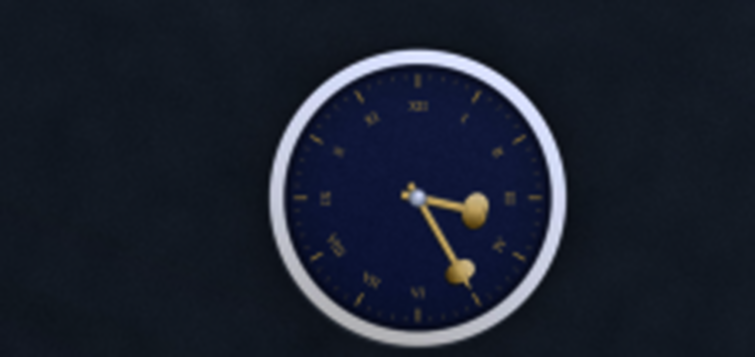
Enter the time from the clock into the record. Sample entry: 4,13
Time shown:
3,25
